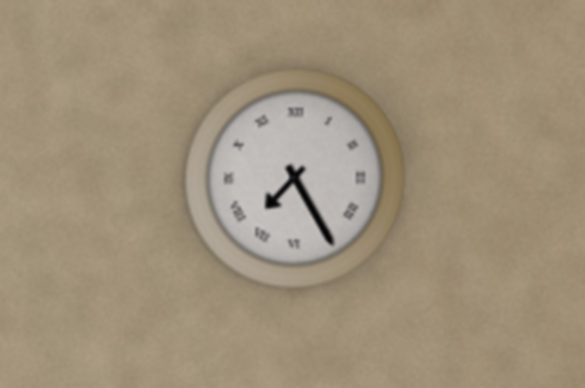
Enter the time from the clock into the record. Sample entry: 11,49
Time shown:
7,25
